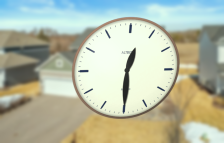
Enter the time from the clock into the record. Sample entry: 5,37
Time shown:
12,30
